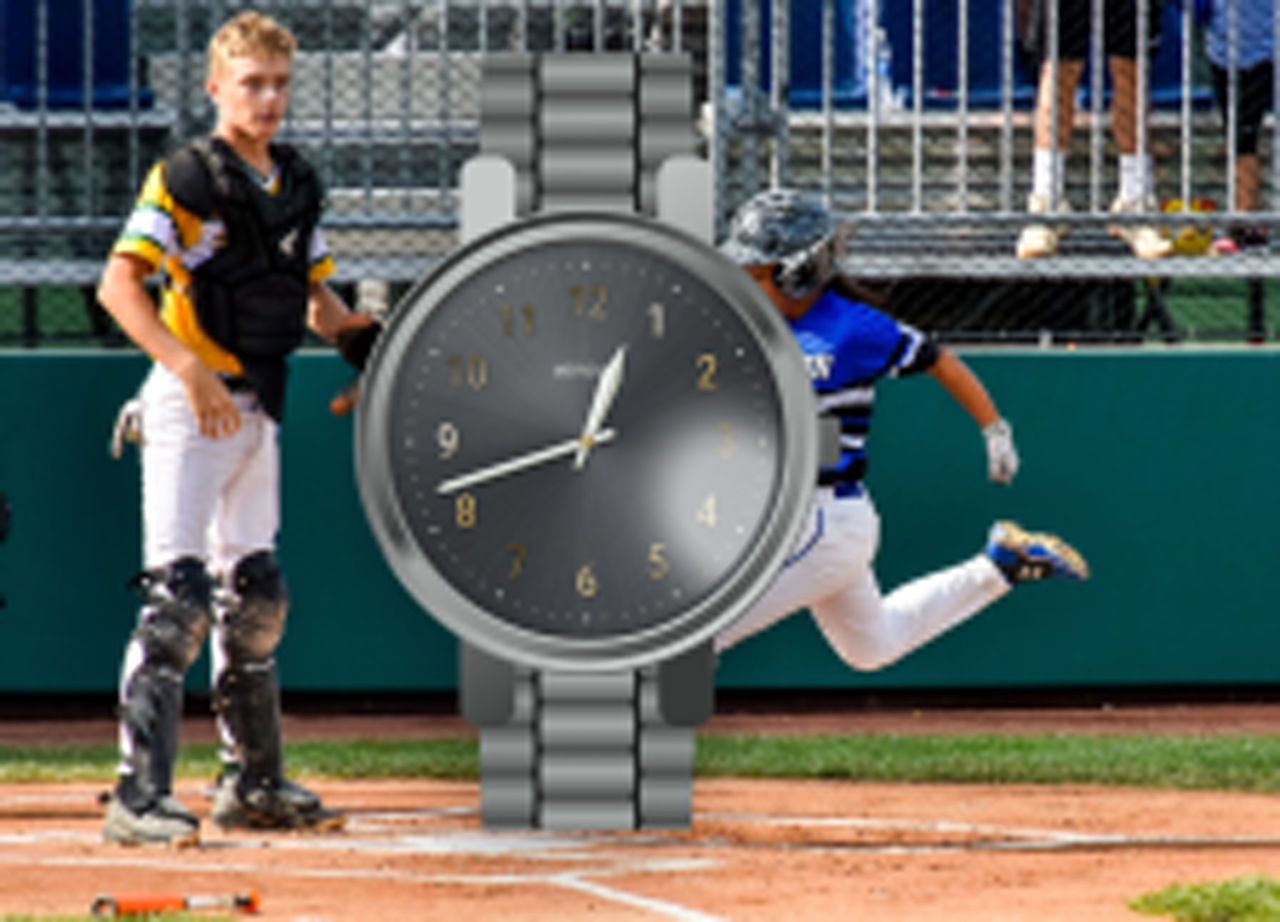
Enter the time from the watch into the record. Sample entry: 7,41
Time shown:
12,42
